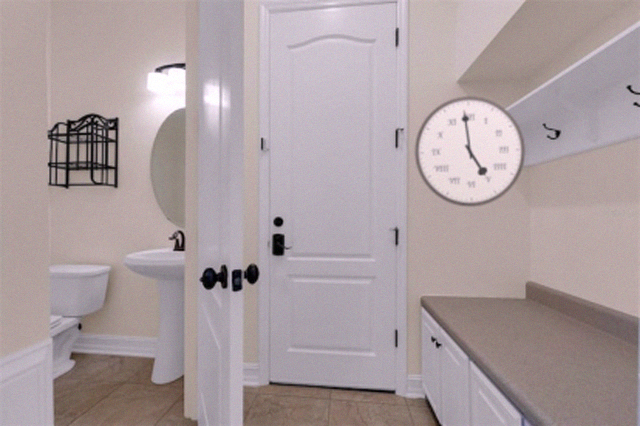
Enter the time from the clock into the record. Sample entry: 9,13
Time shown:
4,59
